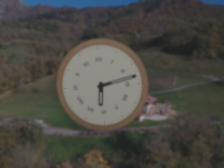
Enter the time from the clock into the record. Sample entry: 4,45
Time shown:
6,13
